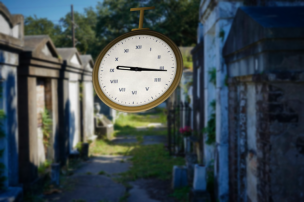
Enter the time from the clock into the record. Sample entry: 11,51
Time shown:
9,16
